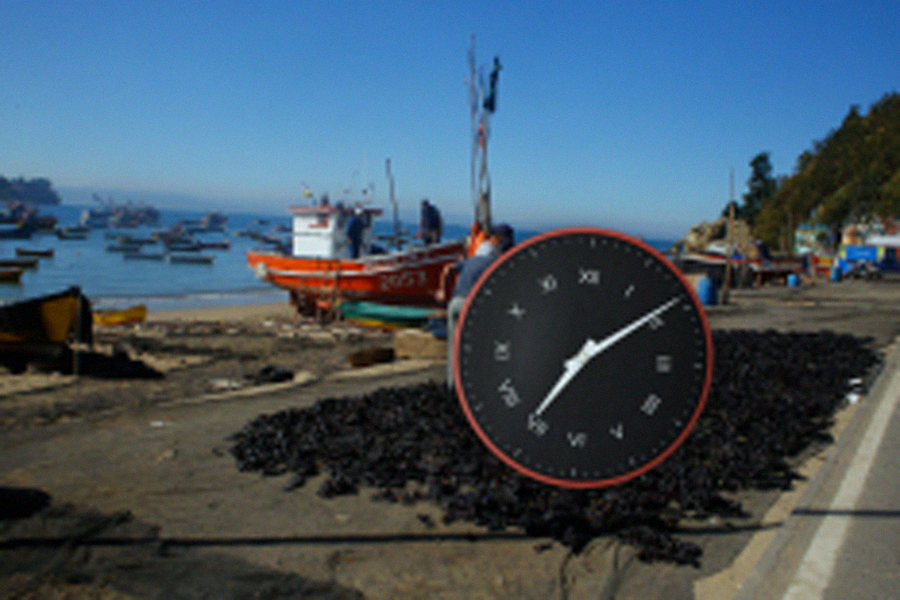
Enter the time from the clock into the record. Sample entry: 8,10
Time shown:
7,09
